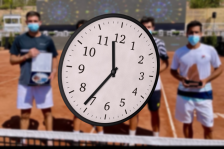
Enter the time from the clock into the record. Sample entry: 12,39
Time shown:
11,36
